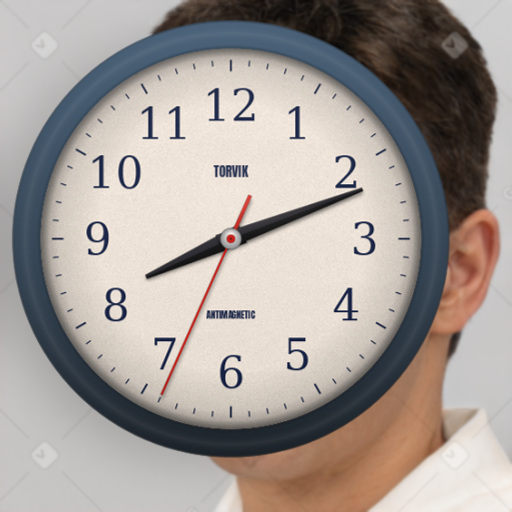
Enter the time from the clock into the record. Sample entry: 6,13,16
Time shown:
8,11,34
